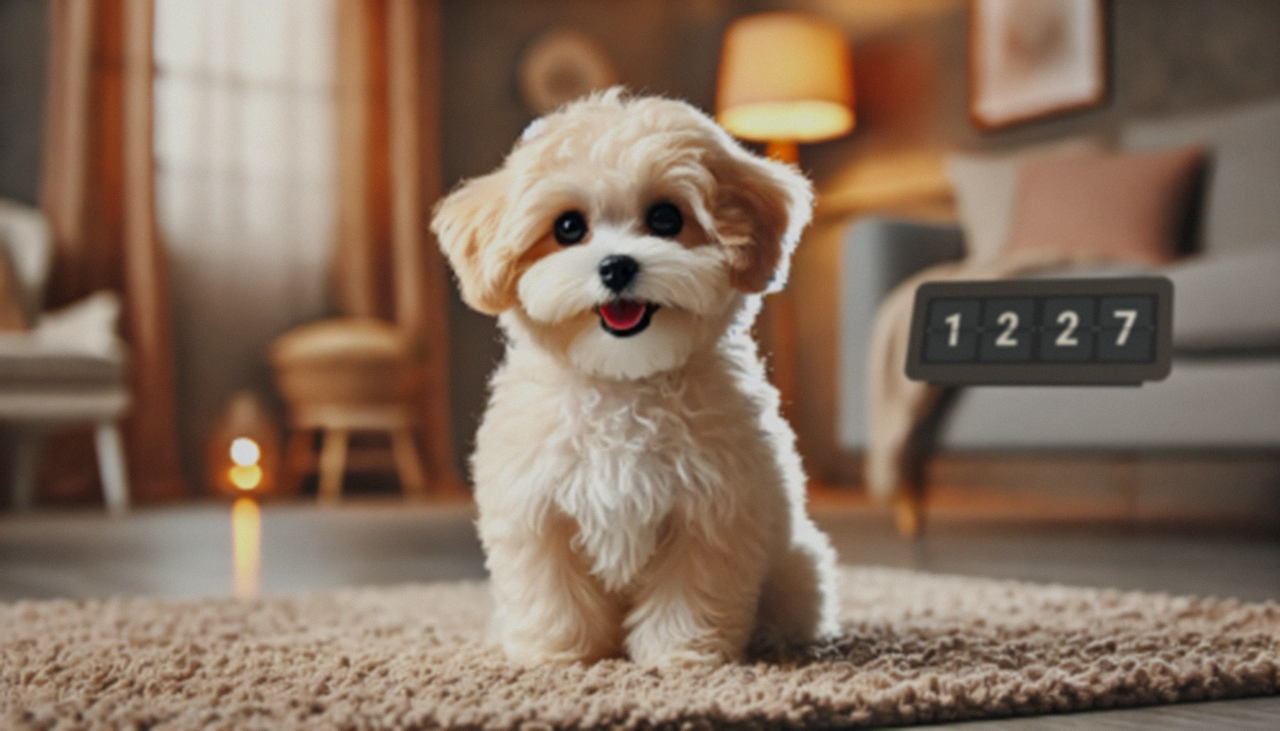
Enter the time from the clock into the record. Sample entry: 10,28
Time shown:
12,27
